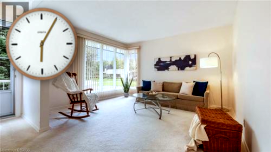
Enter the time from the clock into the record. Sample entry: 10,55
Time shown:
6,05
